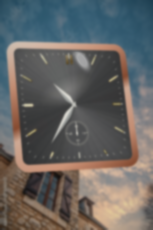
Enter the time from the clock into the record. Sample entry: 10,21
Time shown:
10,36
